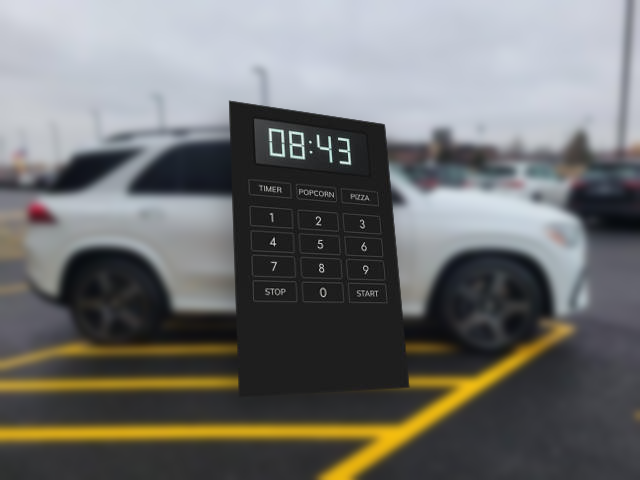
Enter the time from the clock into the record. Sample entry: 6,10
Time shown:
8,43
